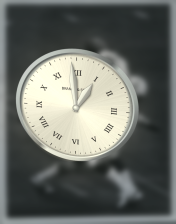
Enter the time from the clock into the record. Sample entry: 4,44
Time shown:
12,59
